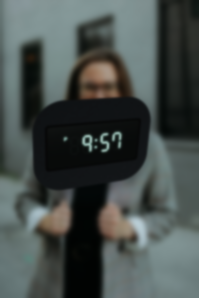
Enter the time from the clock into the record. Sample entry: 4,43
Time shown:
9,57
